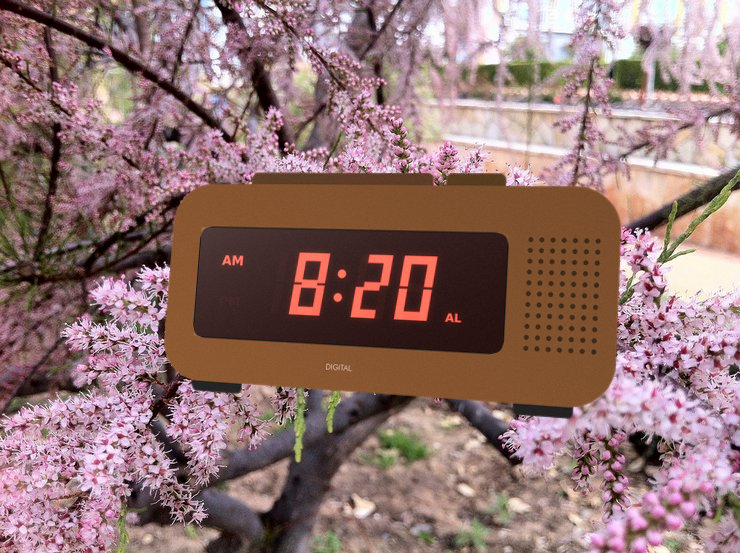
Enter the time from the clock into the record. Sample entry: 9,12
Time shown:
8,20
